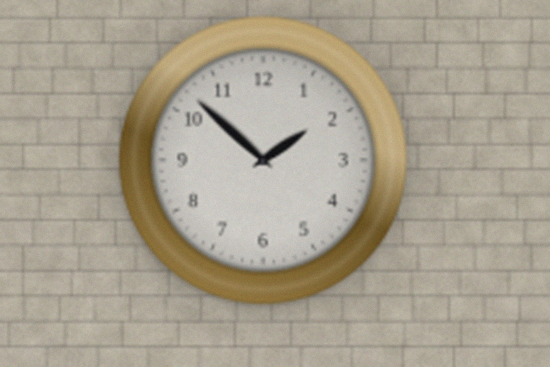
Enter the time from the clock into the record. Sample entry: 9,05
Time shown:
1,52
